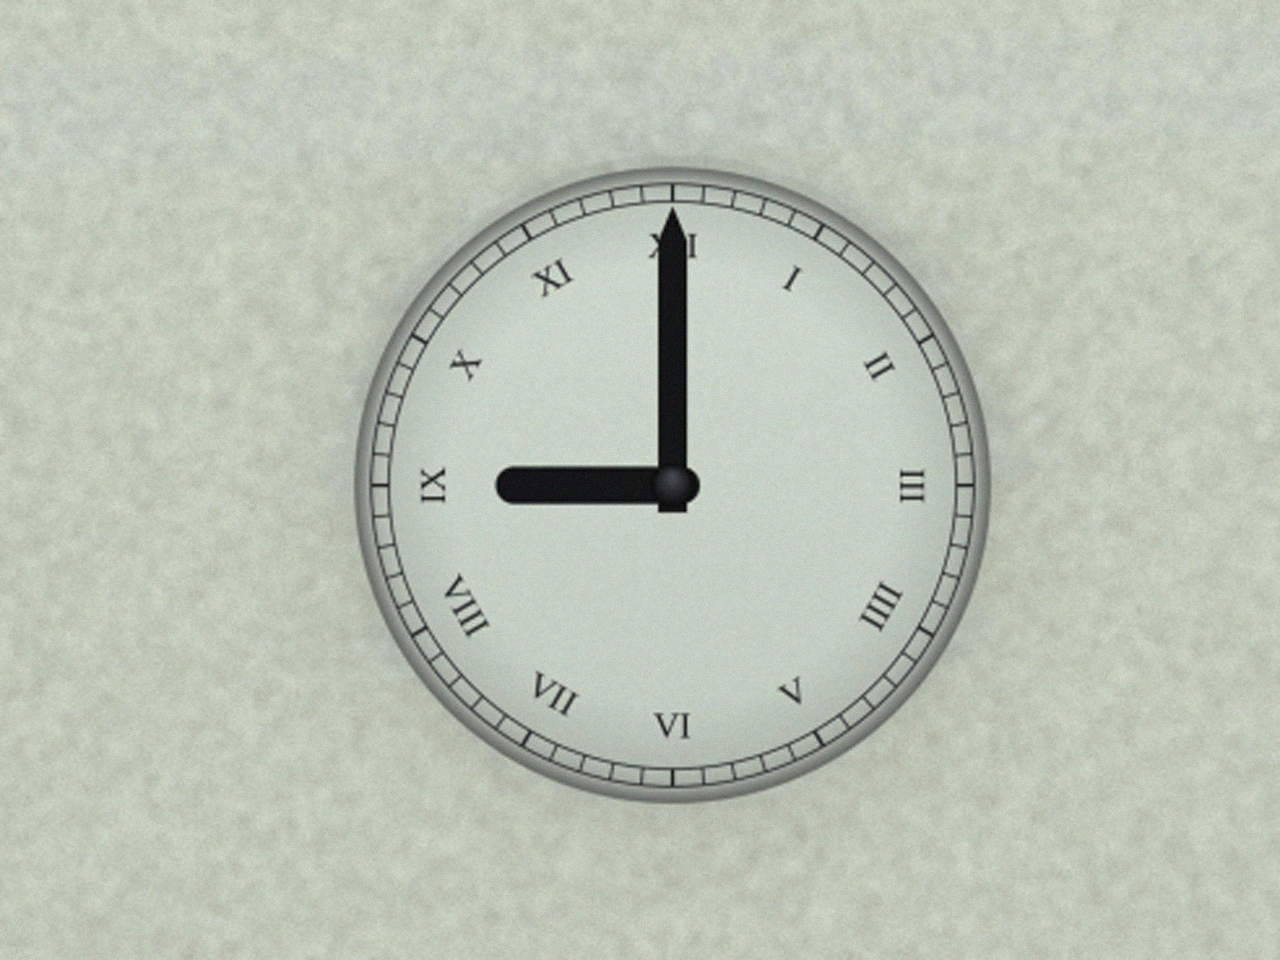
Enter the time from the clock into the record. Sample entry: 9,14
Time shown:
9,00
